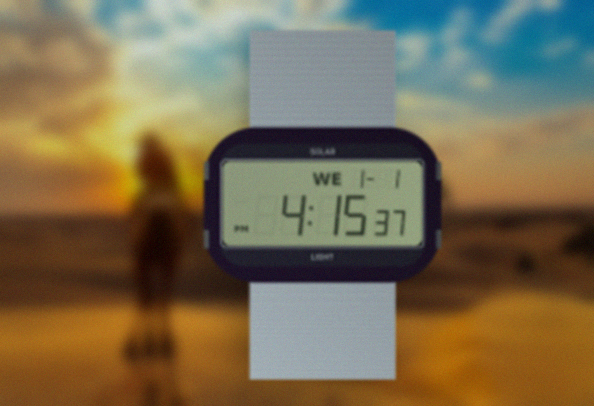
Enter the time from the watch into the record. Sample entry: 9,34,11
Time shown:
4,15,37
